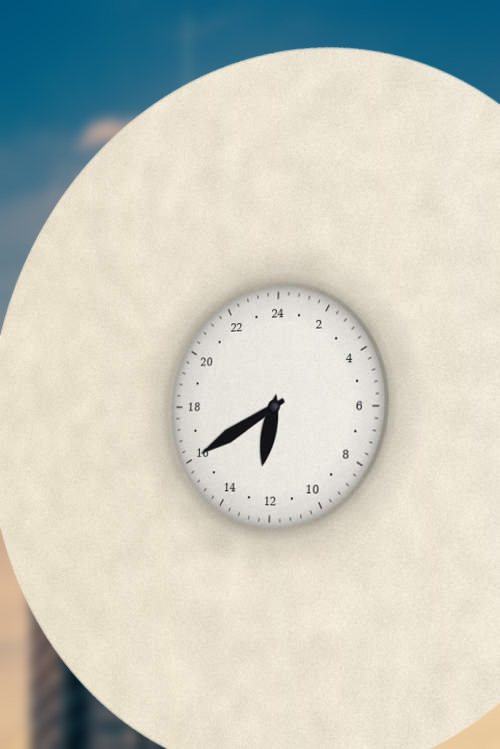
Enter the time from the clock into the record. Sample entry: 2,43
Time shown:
12,40
